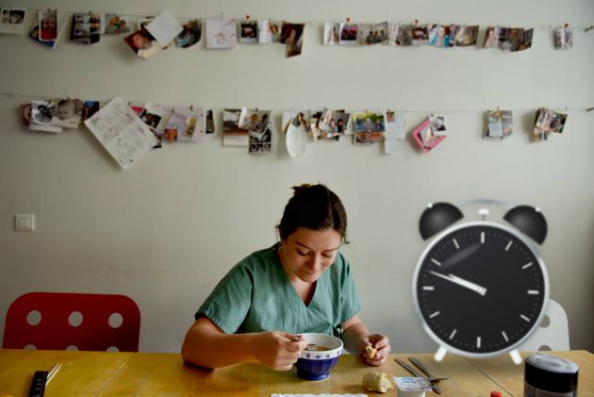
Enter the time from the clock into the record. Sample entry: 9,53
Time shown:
9,48
